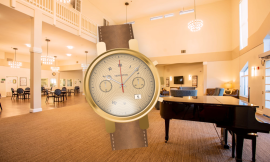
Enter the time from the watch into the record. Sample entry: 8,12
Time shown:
10,08
